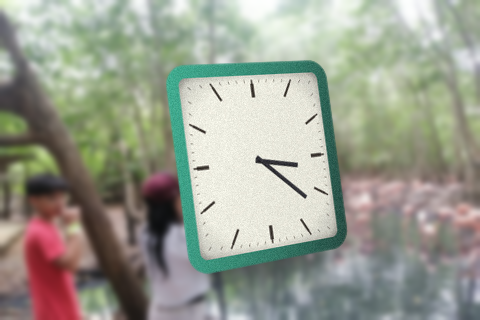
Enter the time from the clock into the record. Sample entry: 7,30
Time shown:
3,22
